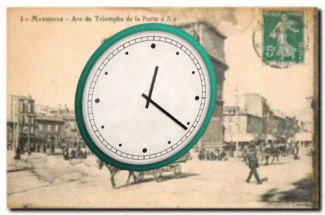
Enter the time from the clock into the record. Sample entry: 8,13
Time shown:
12,21
